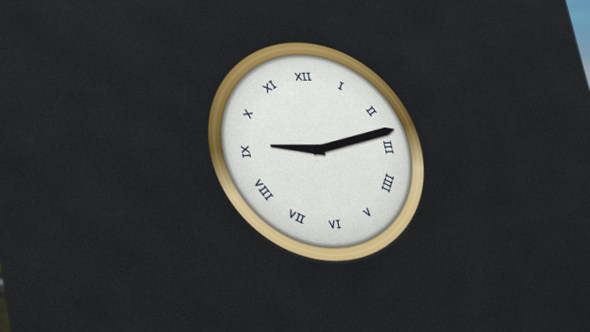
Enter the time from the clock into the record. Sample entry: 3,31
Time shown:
9,13
